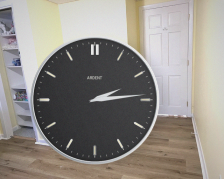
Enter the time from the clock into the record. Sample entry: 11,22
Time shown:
2,14
